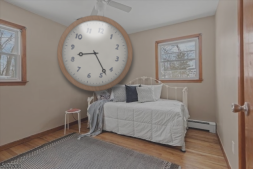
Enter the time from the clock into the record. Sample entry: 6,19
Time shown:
8,23
